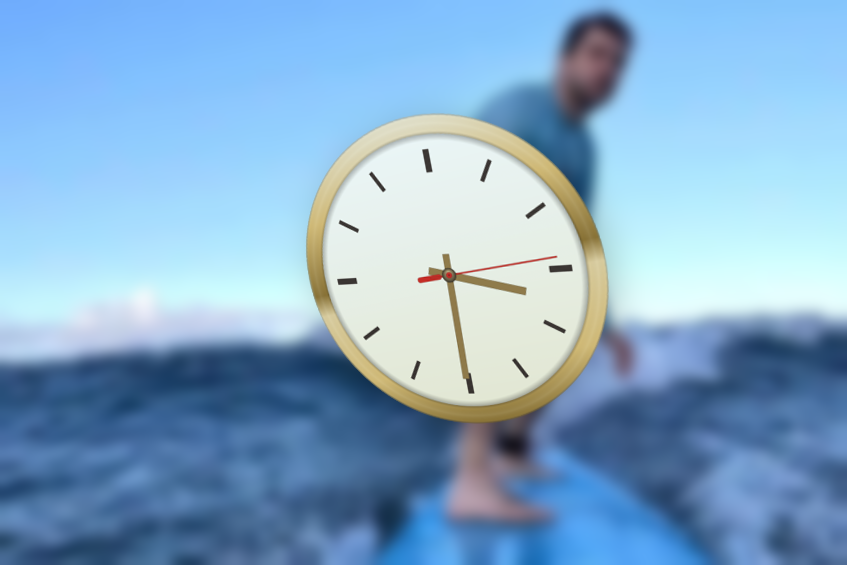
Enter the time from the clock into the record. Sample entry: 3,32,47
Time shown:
3,30,14
